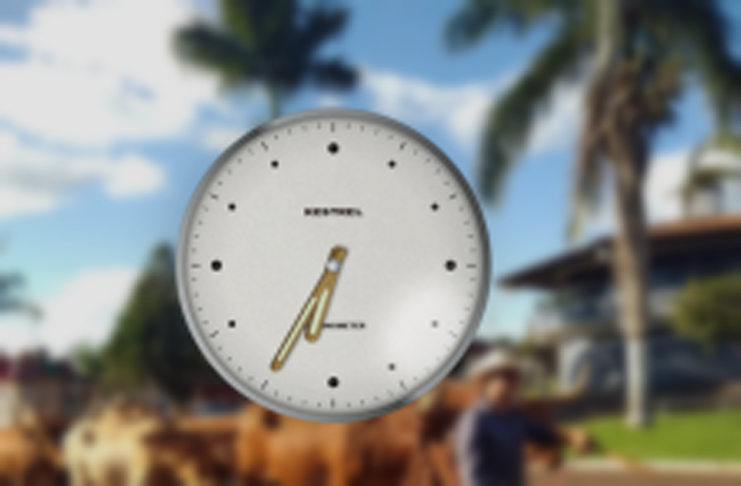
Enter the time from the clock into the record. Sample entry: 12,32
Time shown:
6,35
